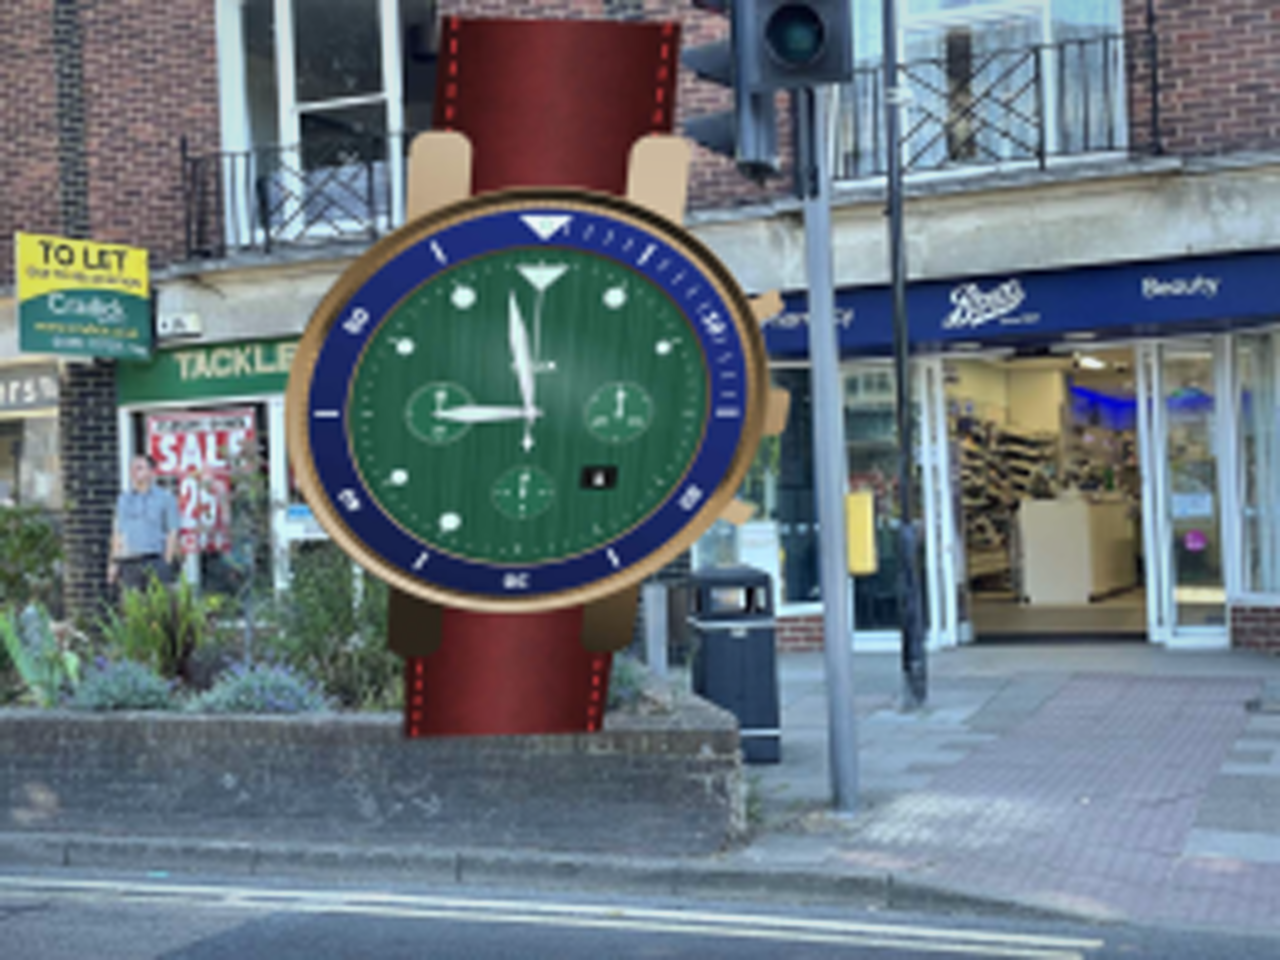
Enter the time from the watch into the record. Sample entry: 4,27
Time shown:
8,58
